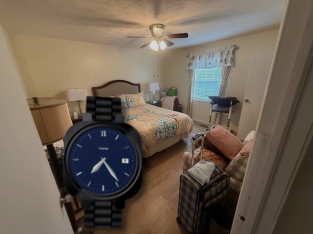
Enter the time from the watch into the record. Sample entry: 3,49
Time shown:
7,24
